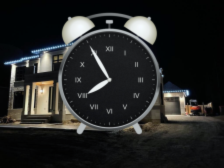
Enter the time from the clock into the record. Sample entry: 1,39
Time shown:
7,55
